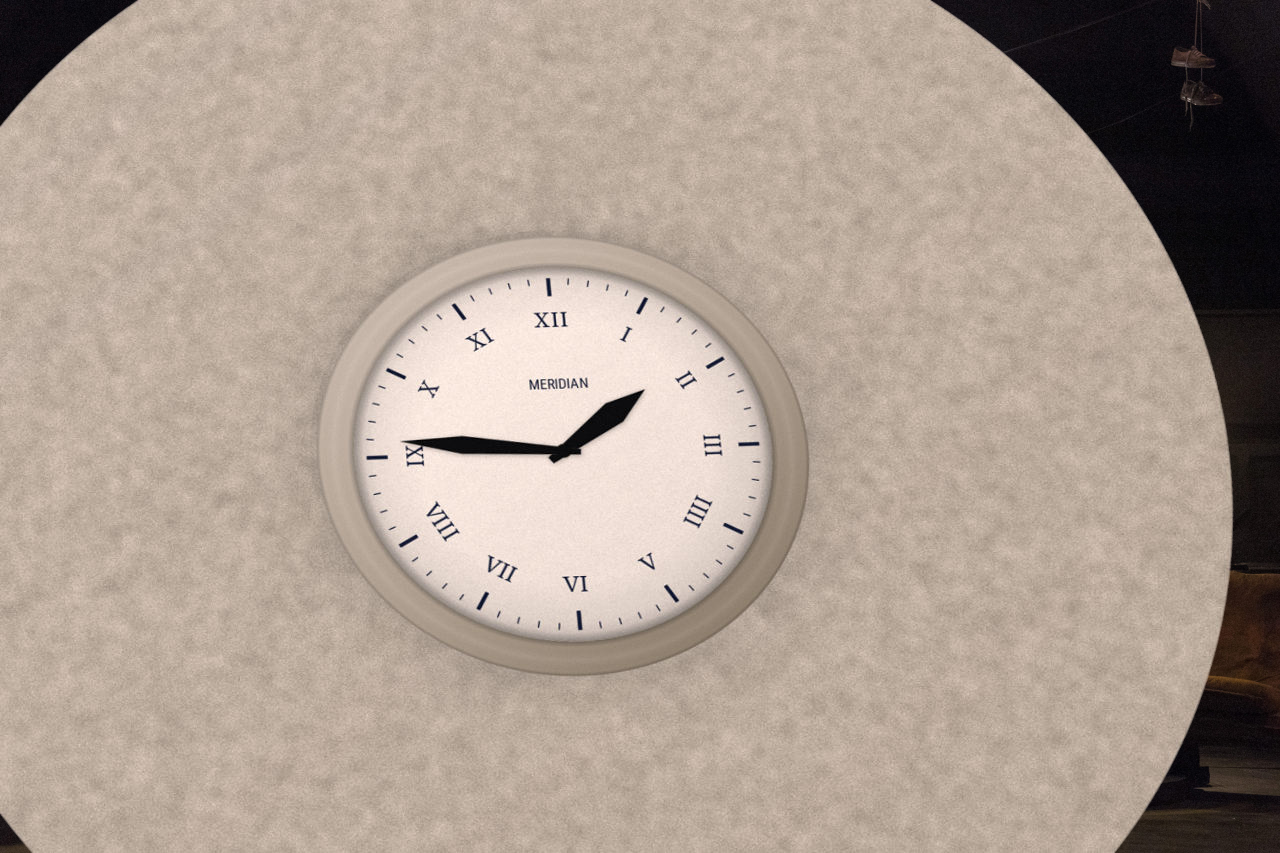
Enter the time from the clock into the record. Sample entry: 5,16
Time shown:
1,46
